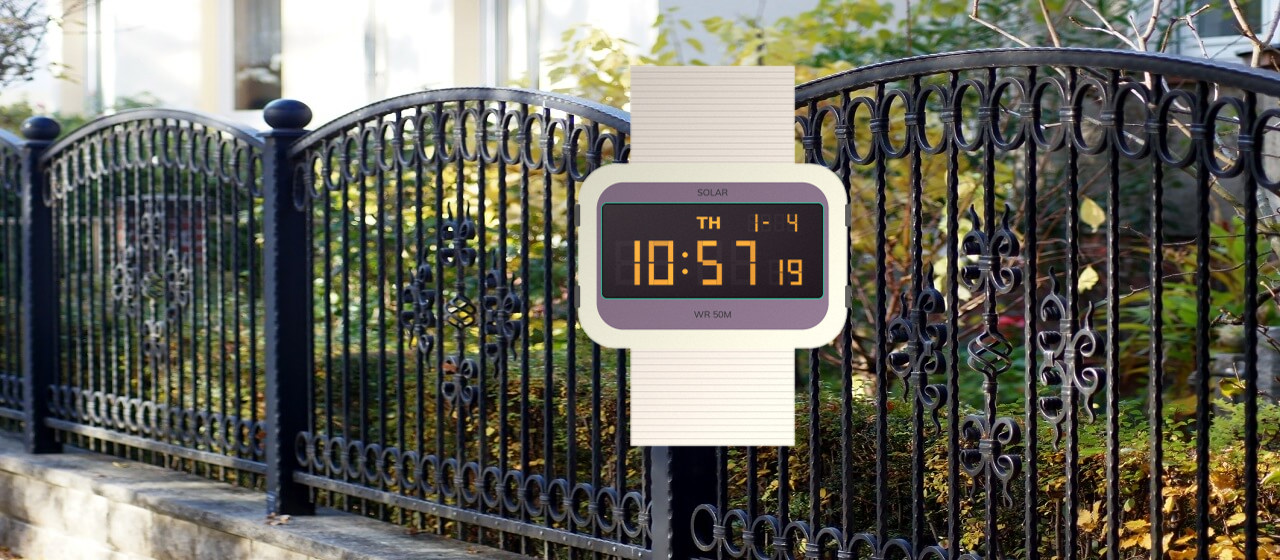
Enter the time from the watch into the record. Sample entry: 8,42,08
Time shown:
10,57,19
